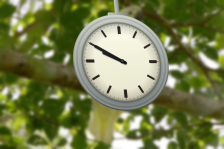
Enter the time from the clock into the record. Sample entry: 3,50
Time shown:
9,50
